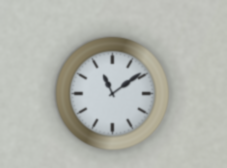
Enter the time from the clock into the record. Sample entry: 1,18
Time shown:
11,09
